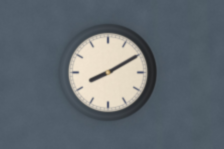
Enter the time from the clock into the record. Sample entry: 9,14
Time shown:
8,10
